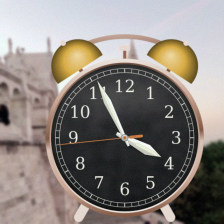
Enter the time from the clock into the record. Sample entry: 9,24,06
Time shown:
3,55,44
